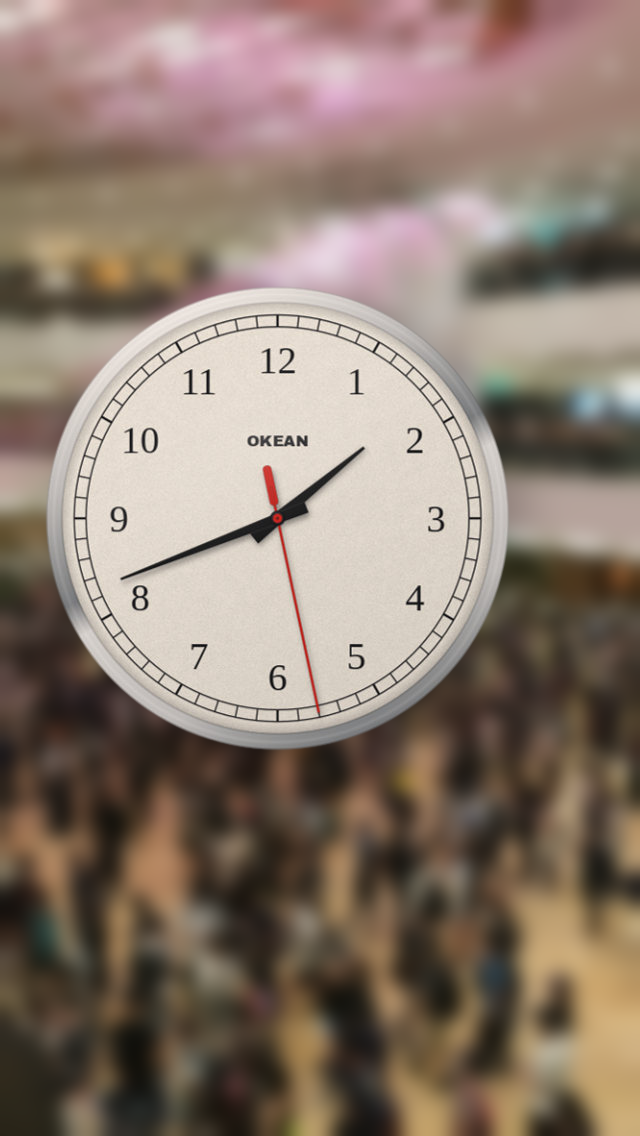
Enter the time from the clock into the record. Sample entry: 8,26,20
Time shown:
1,41,28
